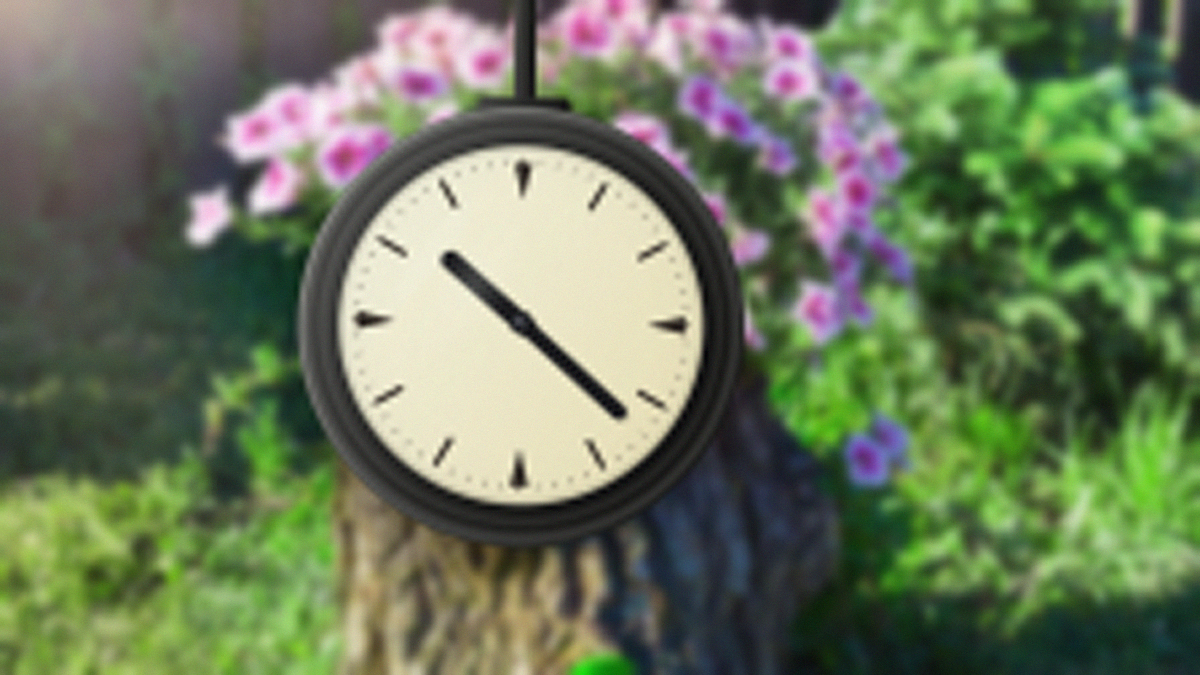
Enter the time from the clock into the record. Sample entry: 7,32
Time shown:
10,22
